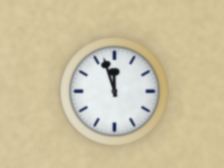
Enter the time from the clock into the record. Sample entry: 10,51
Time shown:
11,57
